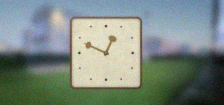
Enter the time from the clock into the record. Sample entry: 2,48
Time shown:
12,49
